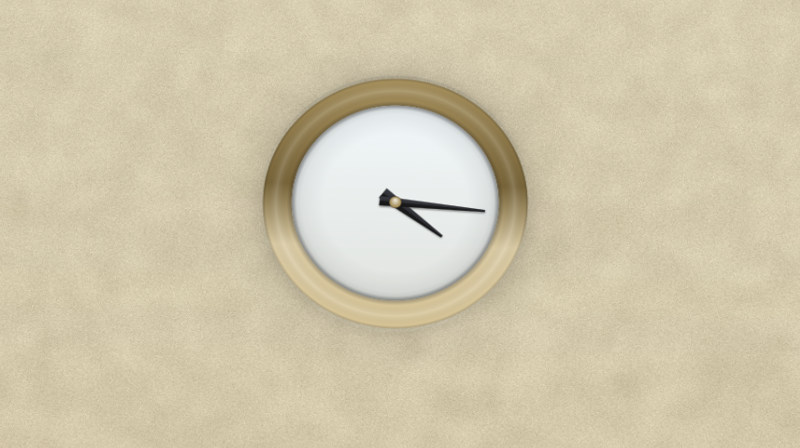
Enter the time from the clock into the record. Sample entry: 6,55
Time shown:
4,16
